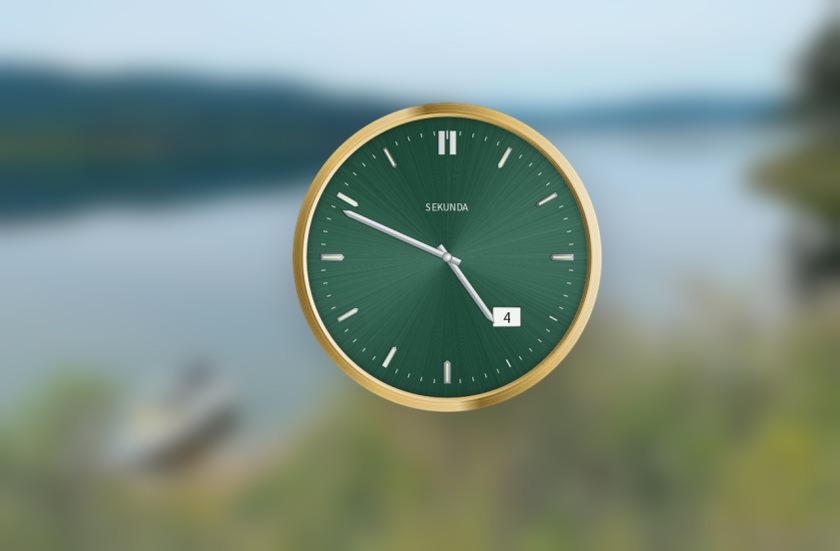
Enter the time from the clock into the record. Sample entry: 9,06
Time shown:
4,49
